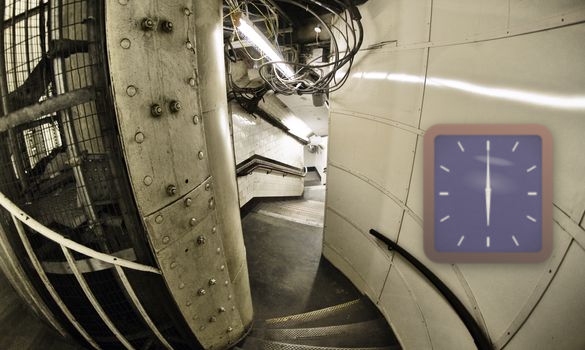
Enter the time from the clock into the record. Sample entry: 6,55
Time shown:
6,00
